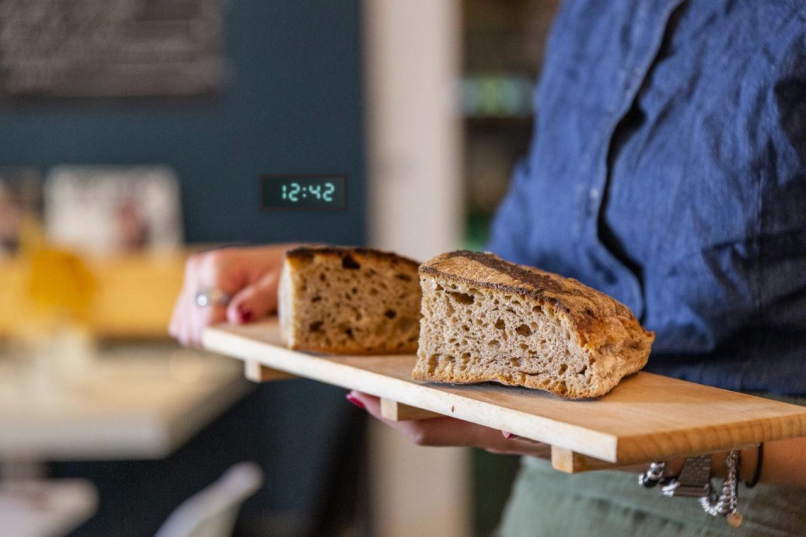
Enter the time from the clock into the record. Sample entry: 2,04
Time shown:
12,42
